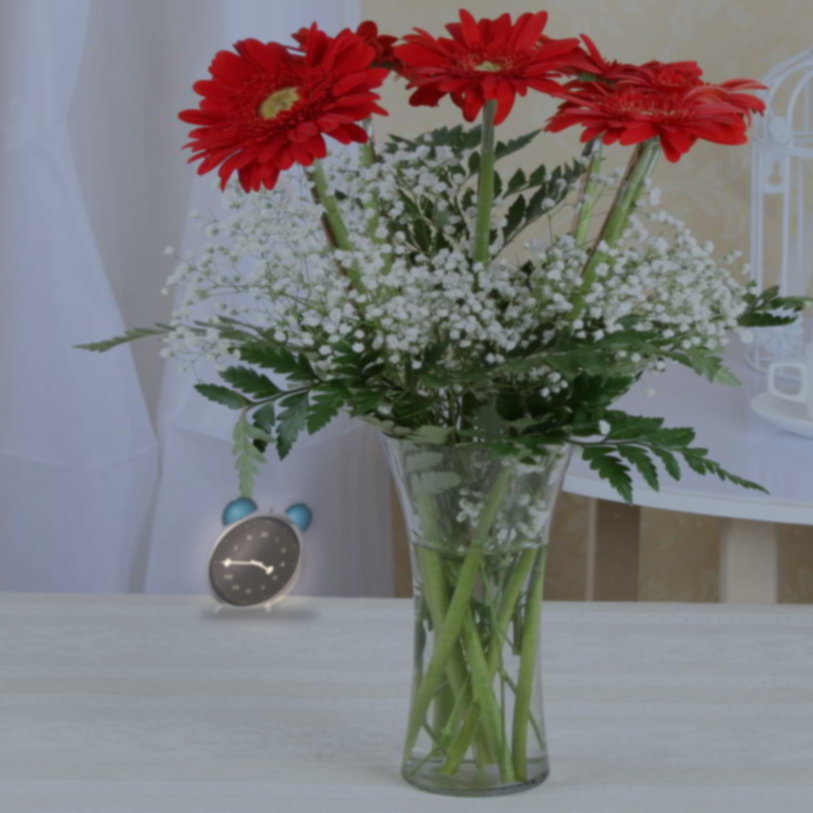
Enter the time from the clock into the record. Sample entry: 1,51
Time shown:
3,45
